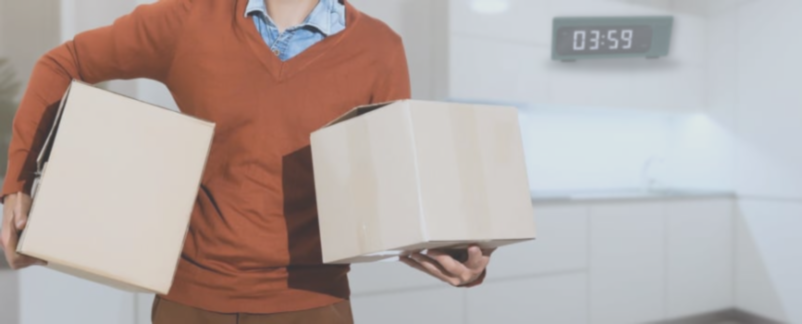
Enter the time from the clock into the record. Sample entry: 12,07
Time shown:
3,59
